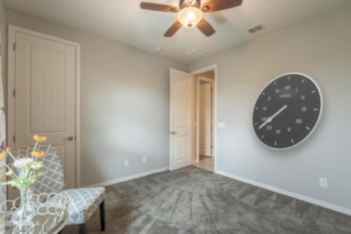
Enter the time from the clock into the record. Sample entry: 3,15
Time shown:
7,38
